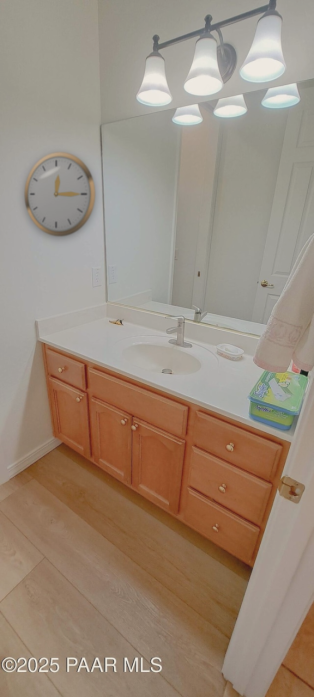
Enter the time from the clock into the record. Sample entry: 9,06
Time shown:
12,15
